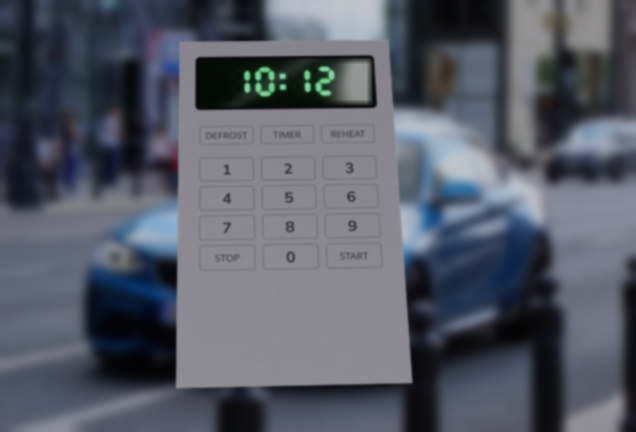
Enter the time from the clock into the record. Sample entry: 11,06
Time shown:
10,12
